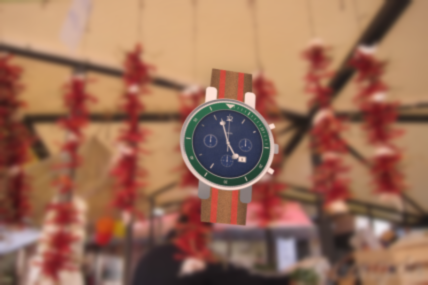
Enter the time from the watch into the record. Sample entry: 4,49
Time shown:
4,57
